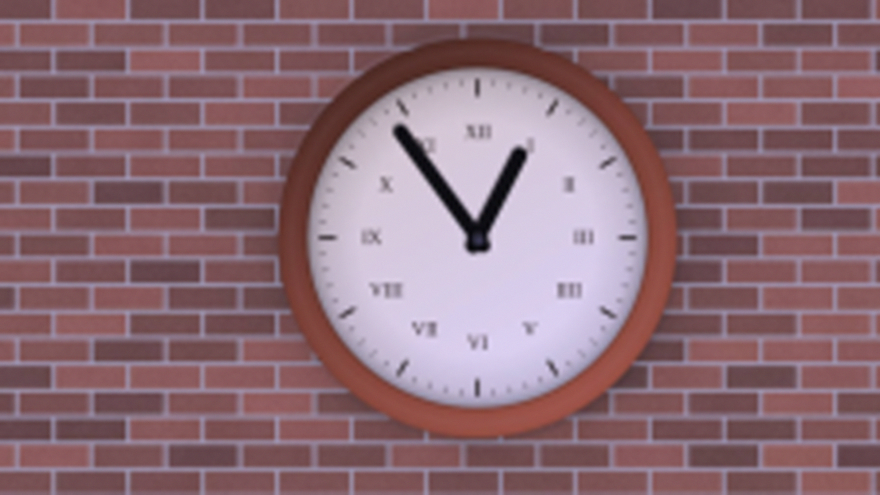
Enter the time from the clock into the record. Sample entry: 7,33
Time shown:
12,54
